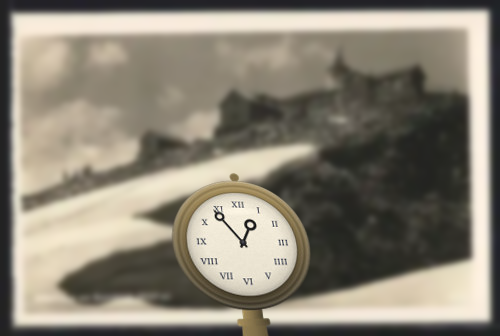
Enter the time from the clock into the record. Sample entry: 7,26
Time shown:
12,54
